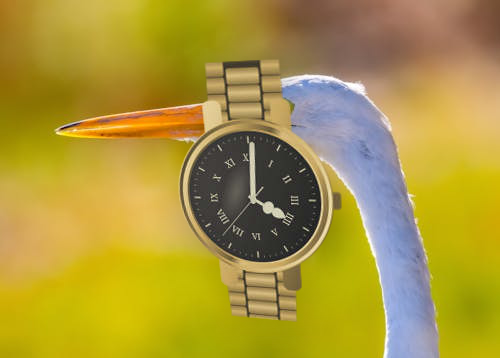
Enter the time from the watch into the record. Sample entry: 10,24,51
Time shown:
4,00,37
